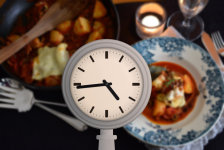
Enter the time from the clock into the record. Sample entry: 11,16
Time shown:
4,44
